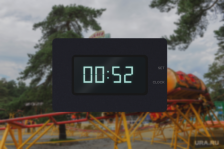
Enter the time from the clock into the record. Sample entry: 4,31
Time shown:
0,52
